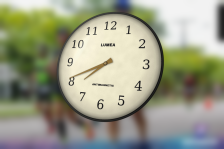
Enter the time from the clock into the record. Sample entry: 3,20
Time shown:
7,41
